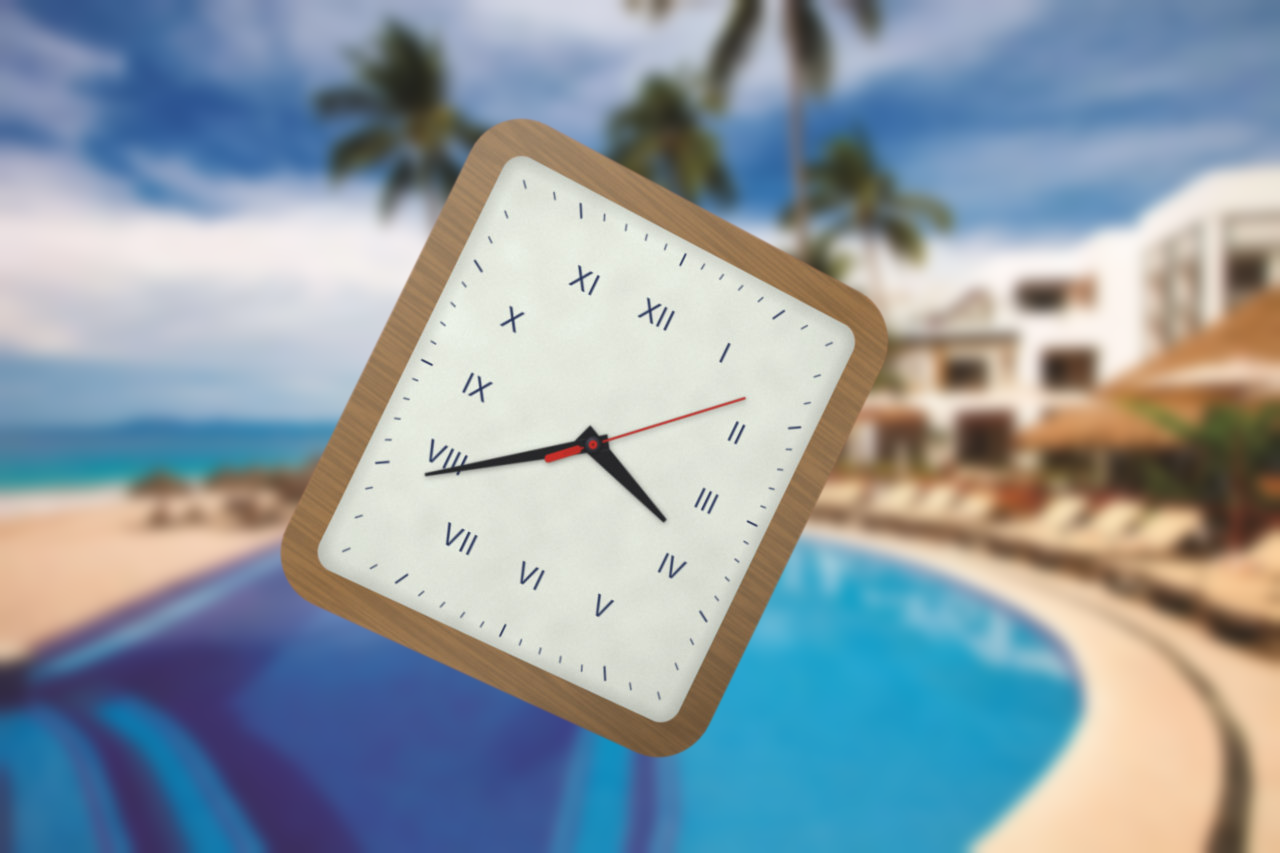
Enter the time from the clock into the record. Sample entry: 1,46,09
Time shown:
3,39,08
